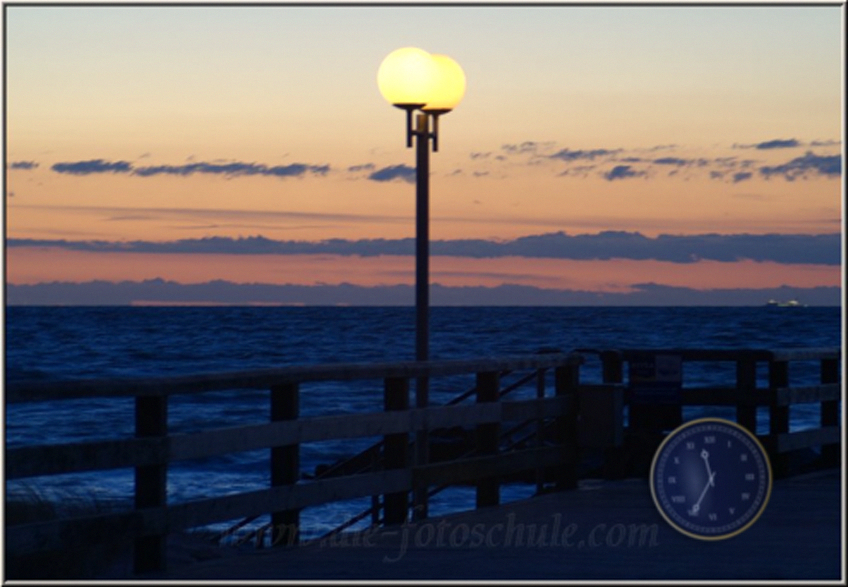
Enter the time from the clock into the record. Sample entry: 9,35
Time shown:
11,35
